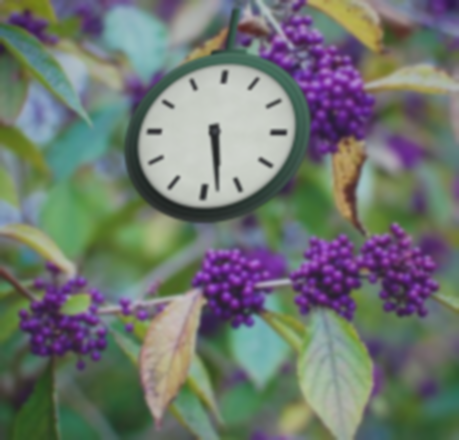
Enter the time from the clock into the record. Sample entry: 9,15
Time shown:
5,28
